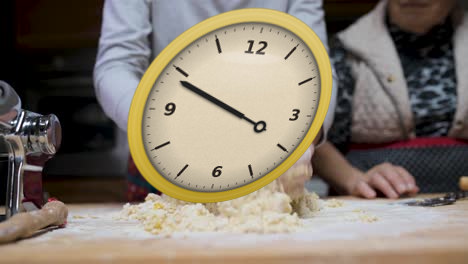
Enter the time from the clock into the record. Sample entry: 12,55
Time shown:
3,49
